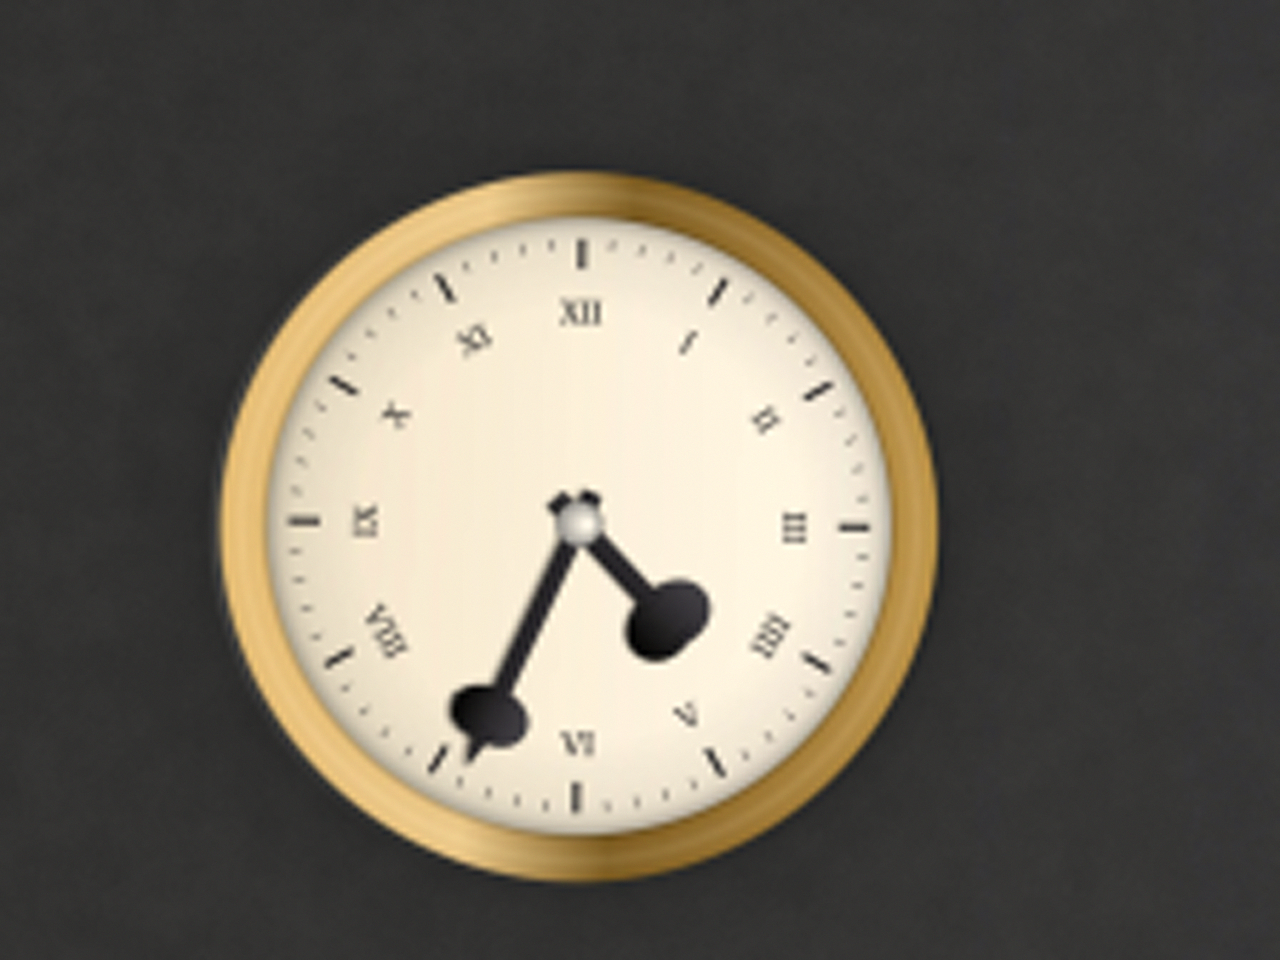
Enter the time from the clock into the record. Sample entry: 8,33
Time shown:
4,34
